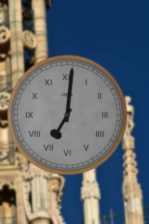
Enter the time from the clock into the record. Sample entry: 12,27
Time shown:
7,01
